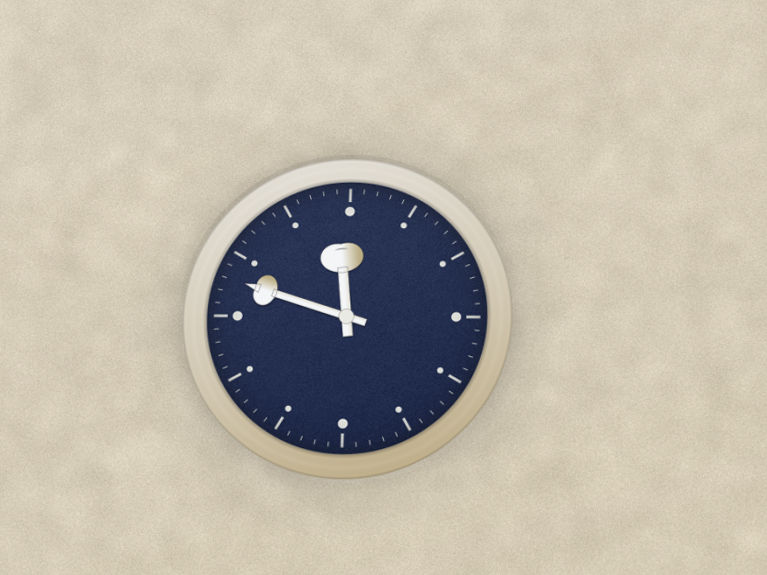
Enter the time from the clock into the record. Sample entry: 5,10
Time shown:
11,48
